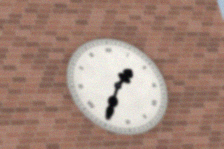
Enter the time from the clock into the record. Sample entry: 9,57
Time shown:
1,35
